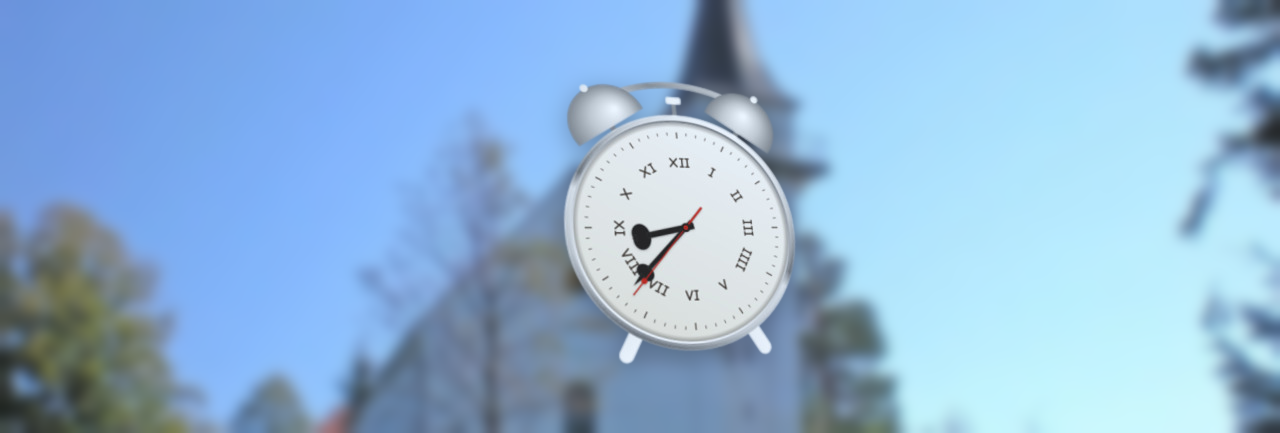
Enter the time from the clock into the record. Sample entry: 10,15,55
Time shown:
8,37,37
